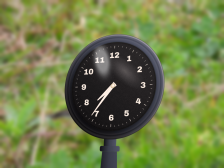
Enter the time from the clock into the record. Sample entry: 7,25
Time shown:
7,36
